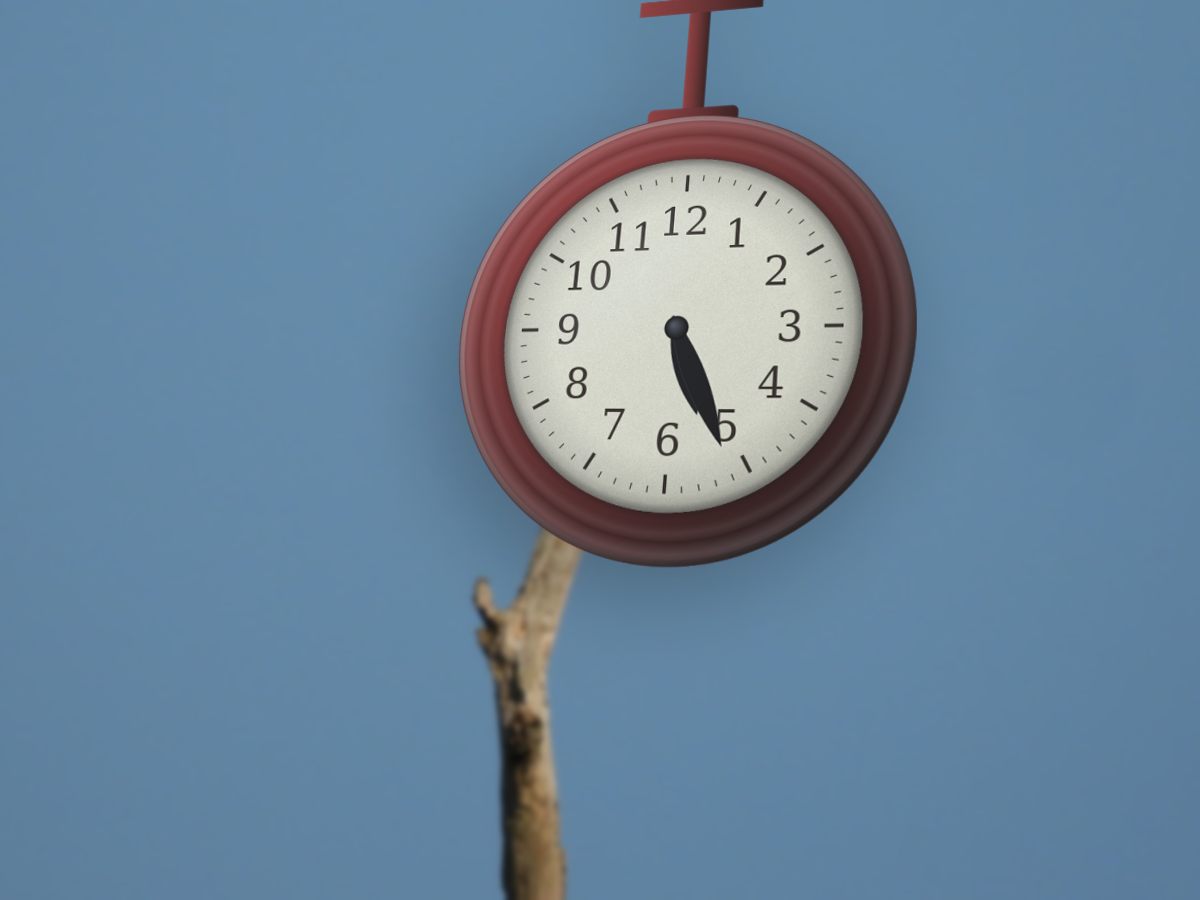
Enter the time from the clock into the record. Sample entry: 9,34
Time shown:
5,26
